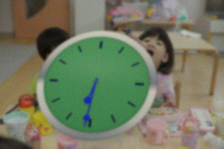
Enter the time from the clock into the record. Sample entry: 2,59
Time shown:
6,31
